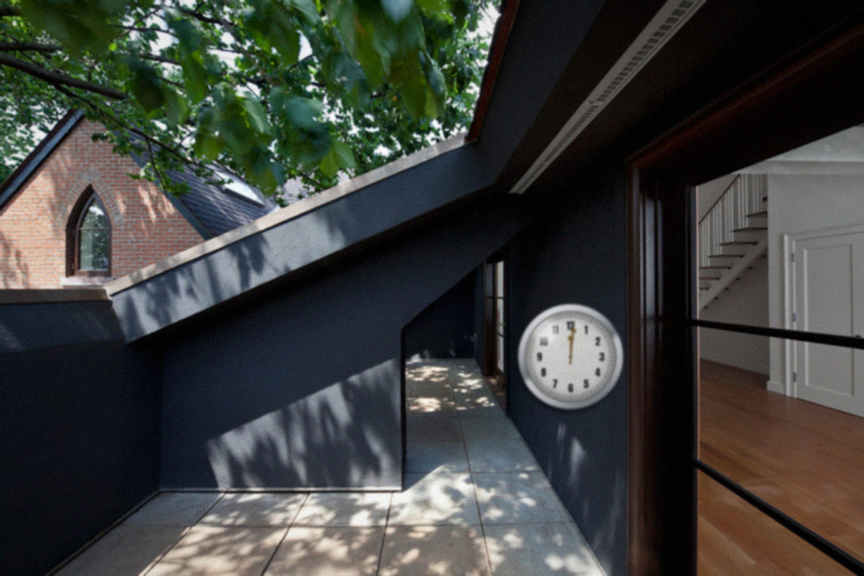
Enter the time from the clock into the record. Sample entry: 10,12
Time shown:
12,01
